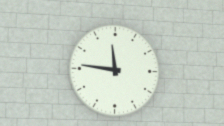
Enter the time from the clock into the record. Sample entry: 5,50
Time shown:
11,46
